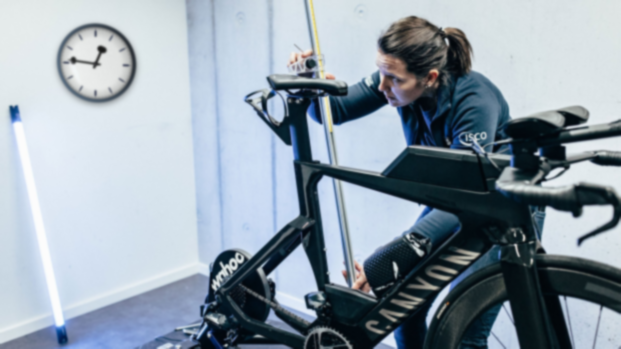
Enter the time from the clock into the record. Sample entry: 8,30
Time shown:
12,46
